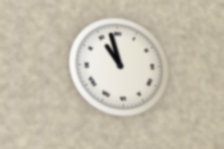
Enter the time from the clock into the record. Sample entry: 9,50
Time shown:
10,58
